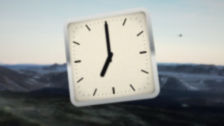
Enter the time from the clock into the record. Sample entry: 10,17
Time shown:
7,00
